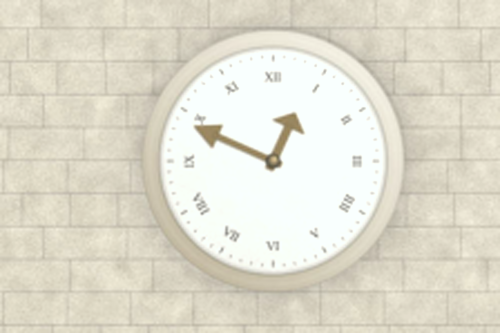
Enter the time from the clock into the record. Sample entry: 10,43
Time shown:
12,49
